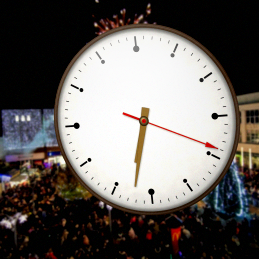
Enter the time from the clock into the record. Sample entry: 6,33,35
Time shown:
6,32,19
